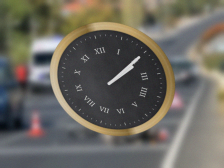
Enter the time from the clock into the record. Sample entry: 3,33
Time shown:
2,10
